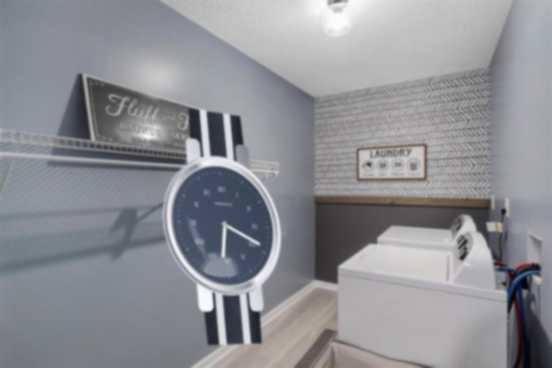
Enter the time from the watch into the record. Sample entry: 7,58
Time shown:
6,19
